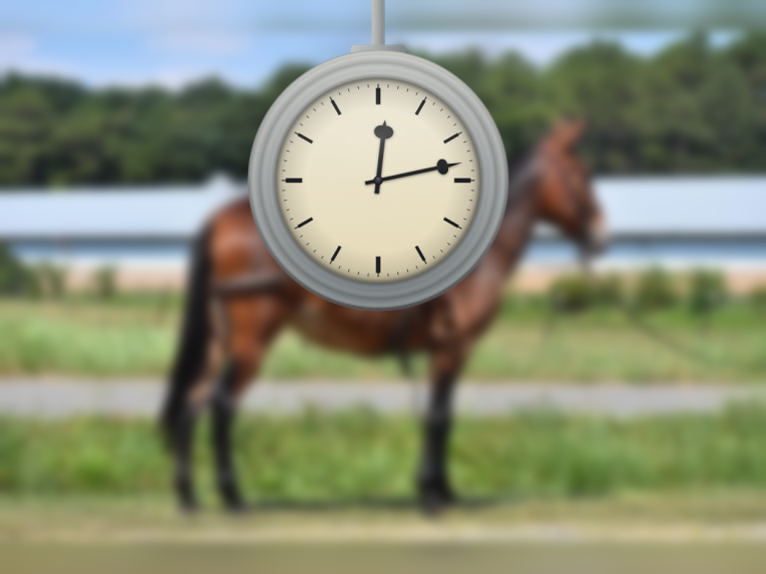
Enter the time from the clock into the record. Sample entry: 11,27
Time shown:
12,13
